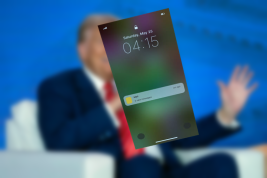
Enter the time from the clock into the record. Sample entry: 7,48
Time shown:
4,15
